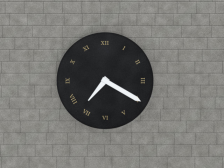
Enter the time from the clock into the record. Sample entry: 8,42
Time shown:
7,20
